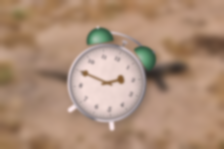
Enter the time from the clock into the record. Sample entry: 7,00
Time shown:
1,45
